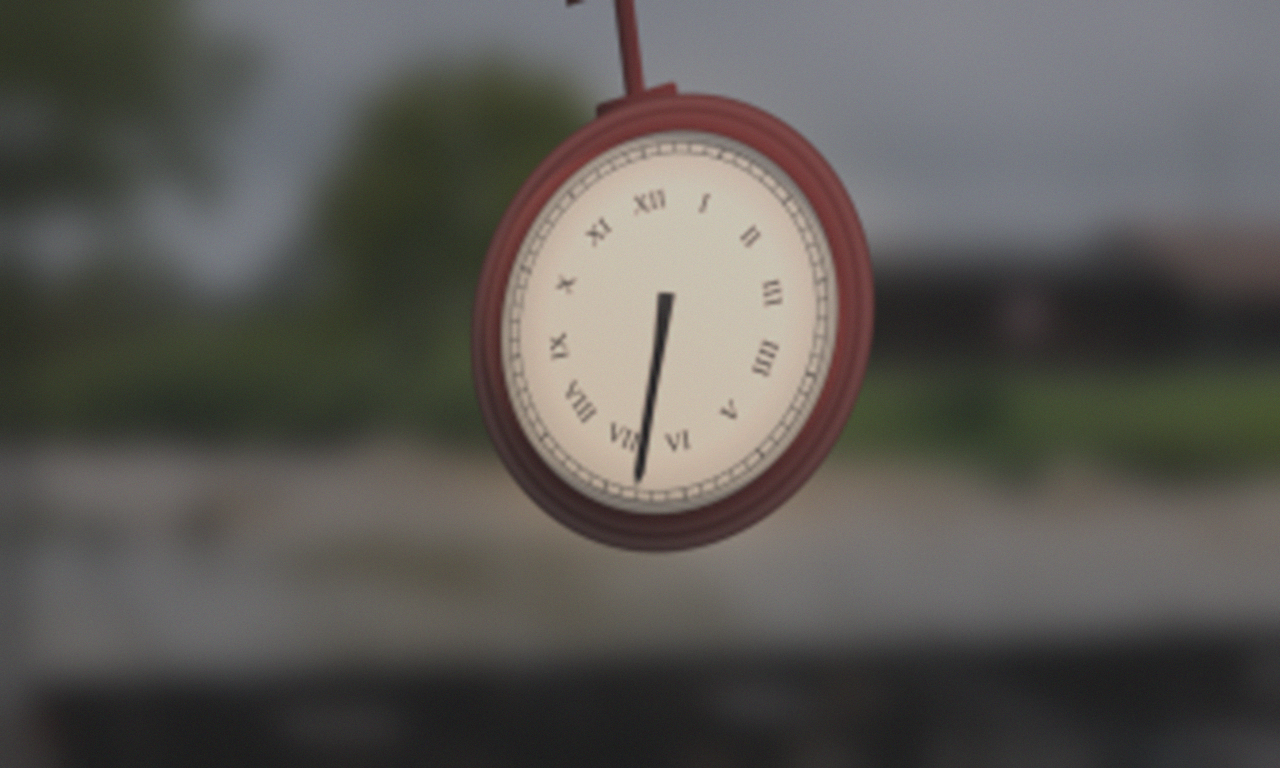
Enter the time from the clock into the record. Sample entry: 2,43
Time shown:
6,33
